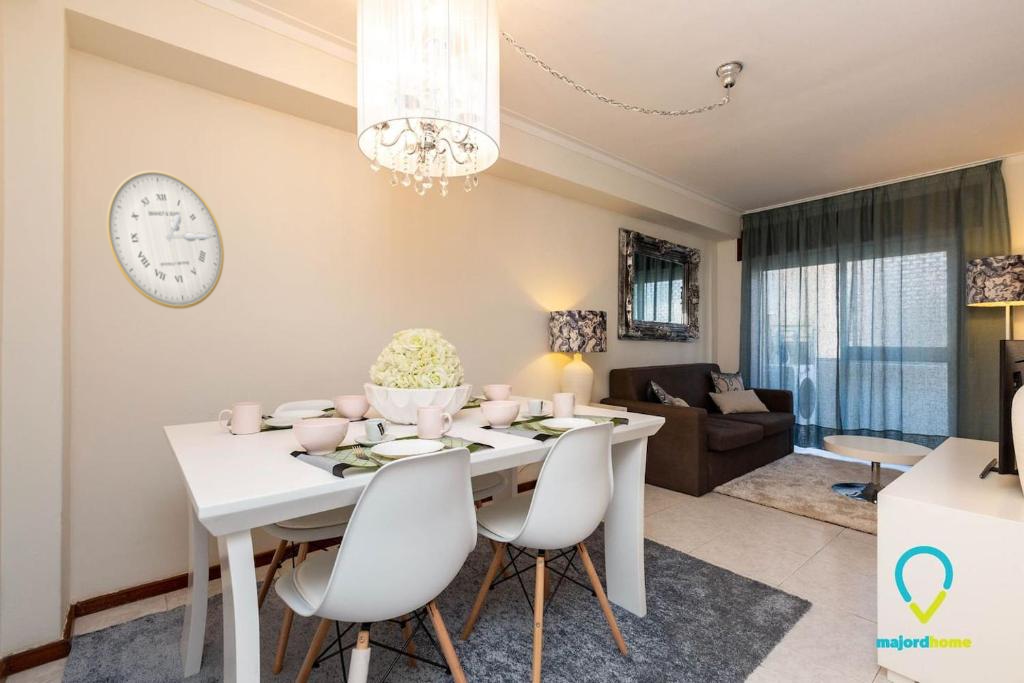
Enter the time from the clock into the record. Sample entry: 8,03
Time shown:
1,15
